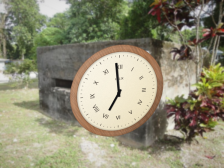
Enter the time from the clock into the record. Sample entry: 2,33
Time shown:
6,59
